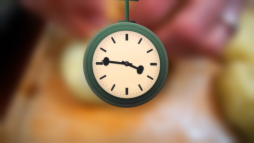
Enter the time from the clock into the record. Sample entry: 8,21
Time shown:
3,46
